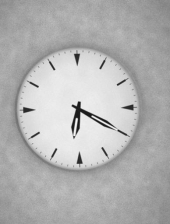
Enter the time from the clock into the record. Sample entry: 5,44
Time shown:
6,20
